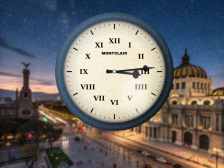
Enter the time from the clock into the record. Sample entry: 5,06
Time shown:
3,14
